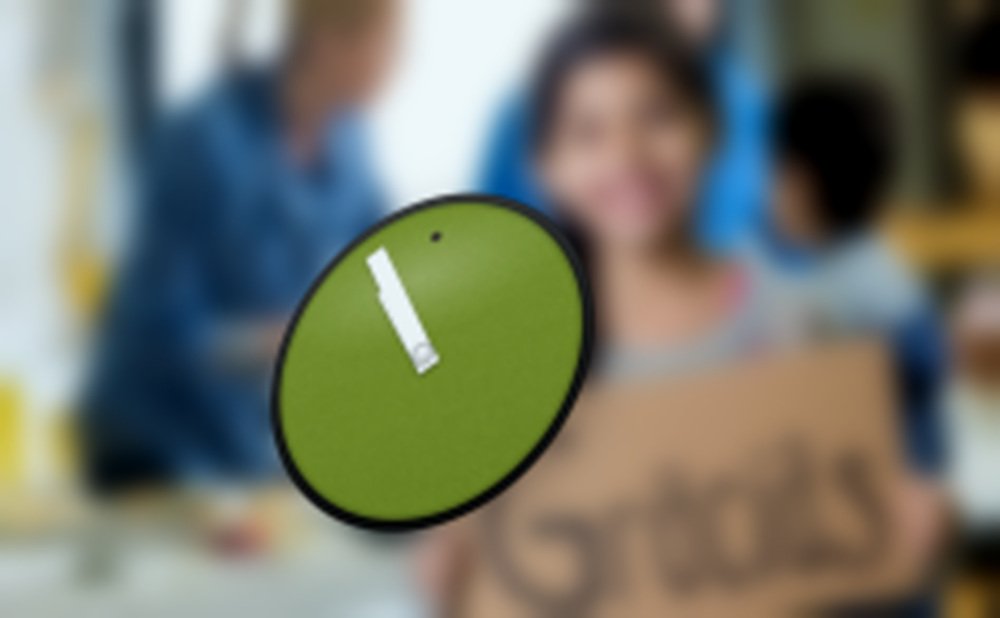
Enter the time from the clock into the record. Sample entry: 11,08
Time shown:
10,55
